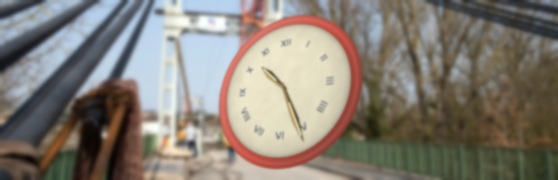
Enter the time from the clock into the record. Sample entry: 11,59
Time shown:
10,26
